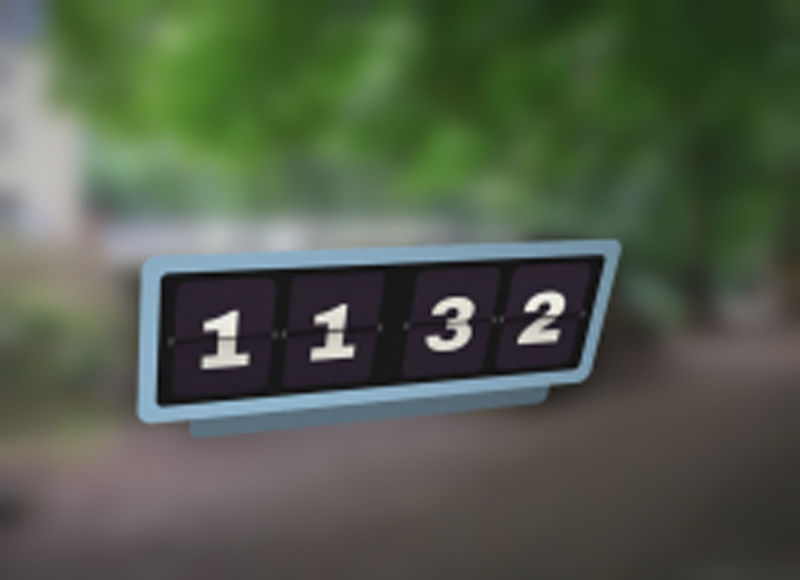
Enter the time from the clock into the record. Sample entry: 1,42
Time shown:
11,32
